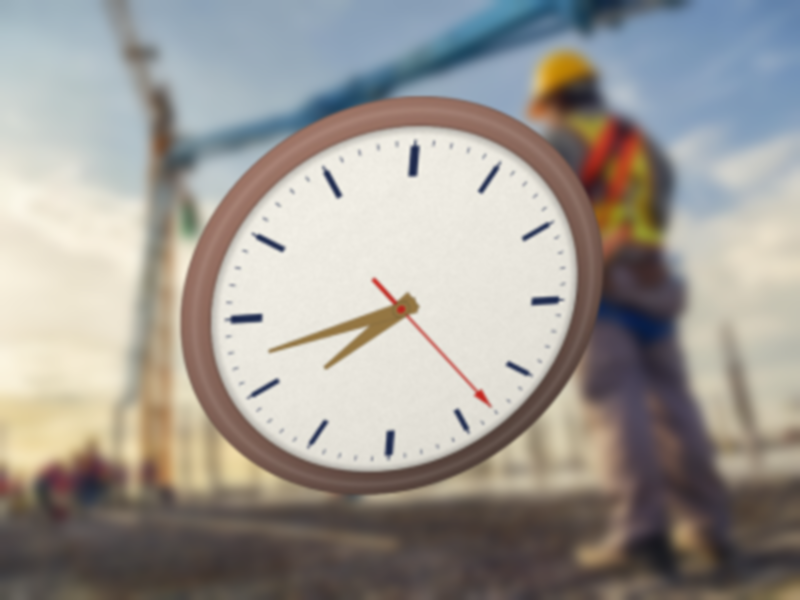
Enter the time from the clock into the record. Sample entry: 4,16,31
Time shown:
7,42,23
